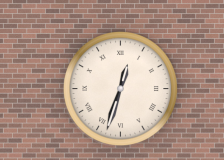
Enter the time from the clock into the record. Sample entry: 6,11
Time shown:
12,33
